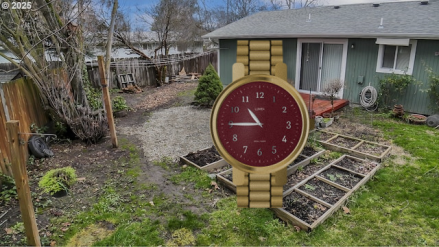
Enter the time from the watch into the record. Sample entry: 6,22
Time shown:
10,45
